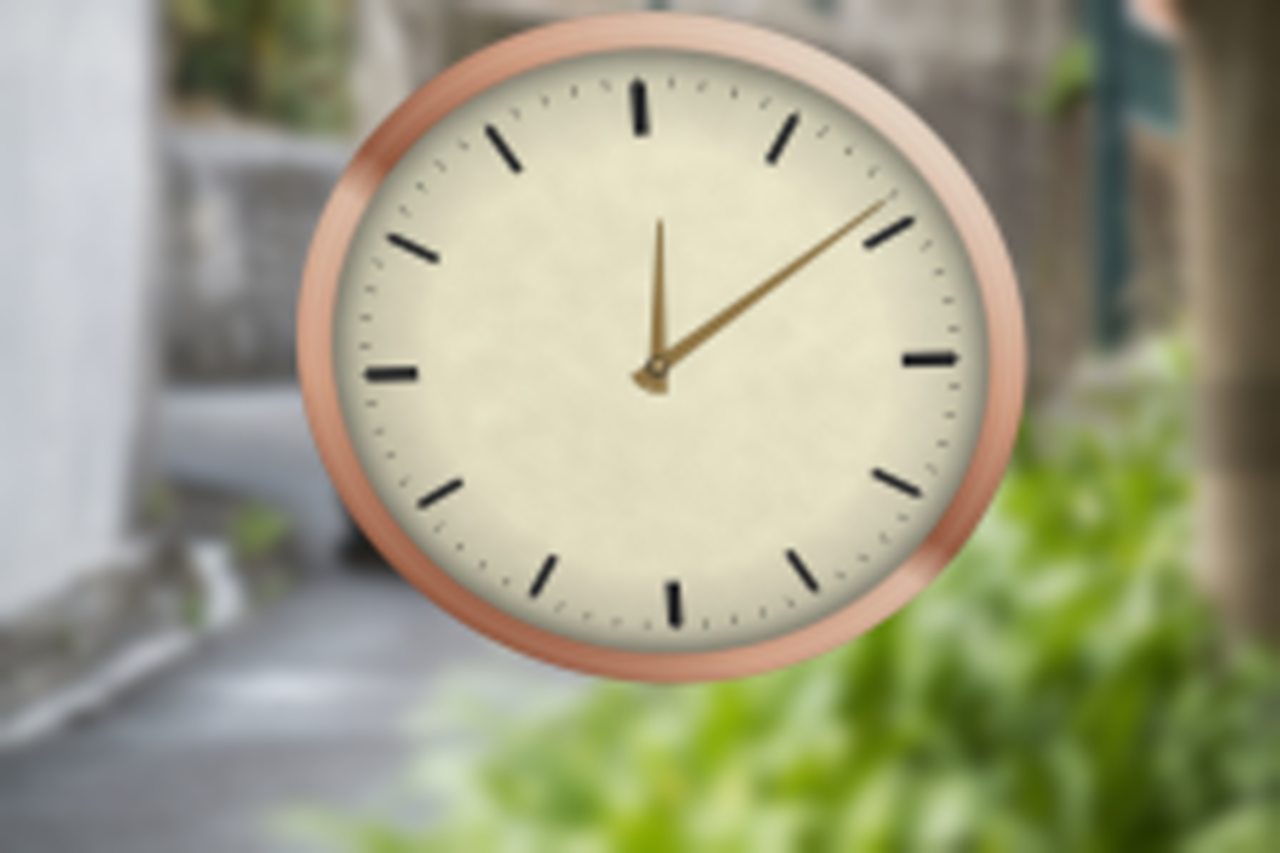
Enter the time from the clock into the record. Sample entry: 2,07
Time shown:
12,09
